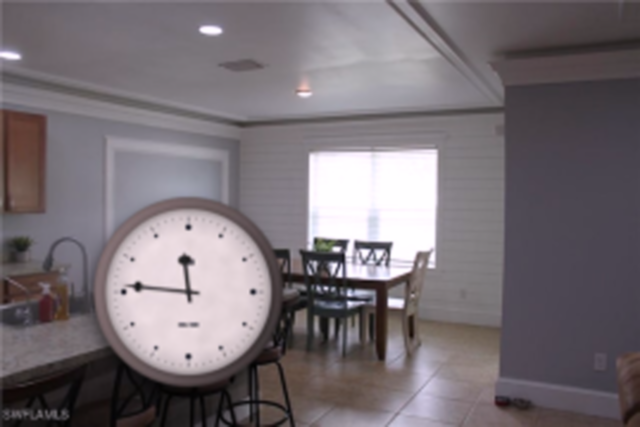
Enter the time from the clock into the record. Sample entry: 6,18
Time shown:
11,46
